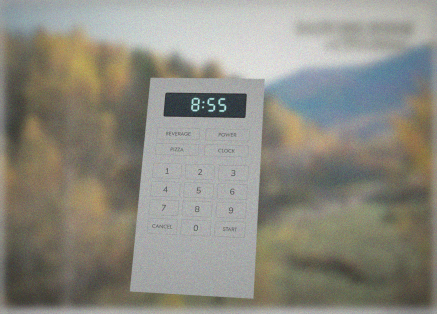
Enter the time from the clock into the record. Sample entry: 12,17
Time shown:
8,55
